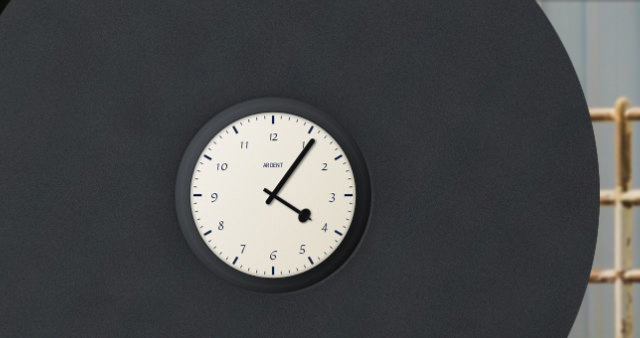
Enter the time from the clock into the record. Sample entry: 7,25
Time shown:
4,06
